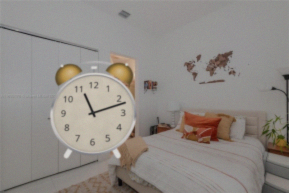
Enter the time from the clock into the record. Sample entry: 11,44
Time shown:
11,12
